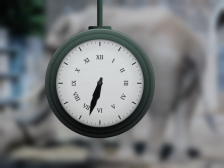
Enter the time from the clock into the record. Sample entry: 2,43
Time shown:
6,33
